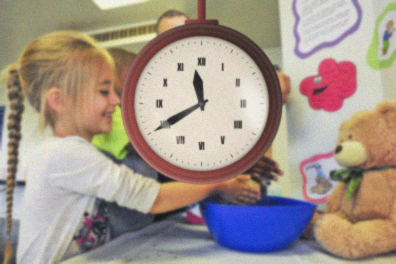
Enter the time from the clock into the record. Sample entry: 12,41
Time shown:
11,40
